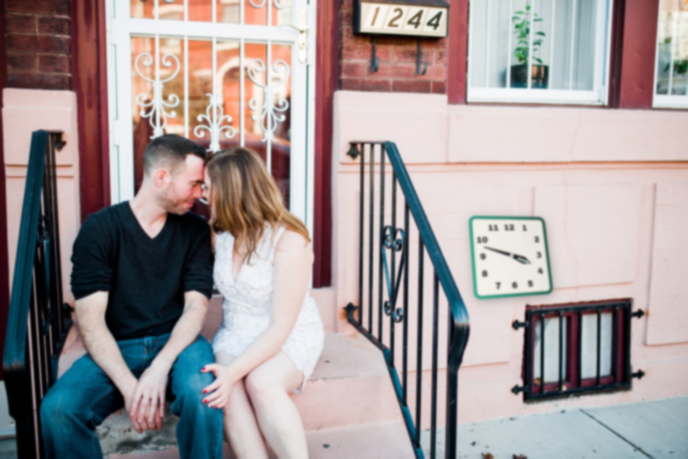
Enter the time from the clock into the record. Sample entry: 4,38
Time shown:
3,48
